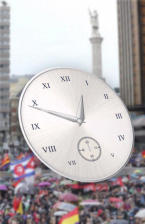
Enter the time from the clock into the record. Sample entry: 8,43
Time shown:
12,49
